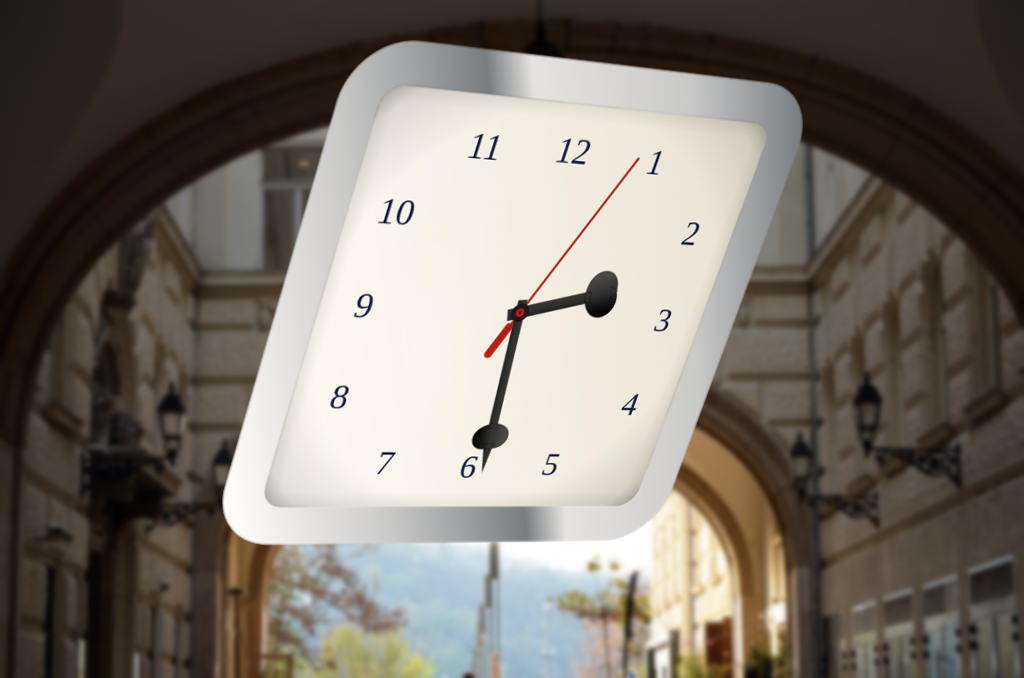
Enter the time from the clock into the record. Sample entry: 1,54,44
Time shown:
2,29,04
